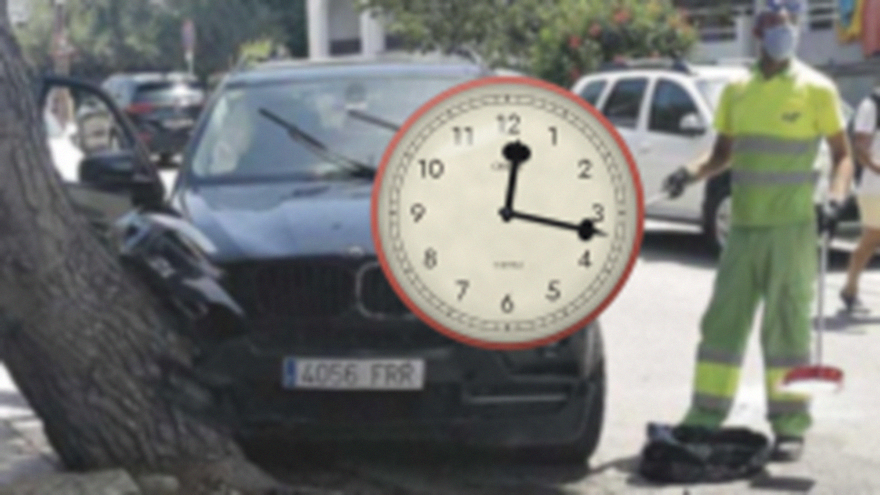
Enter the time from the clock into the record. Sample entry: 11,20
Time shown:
12,17
